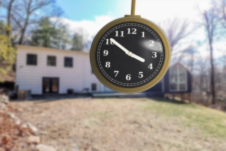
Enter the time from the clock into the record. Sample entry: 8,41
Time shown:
3,51
